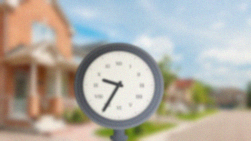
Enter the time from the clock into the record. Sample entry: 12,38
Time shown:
9,35
